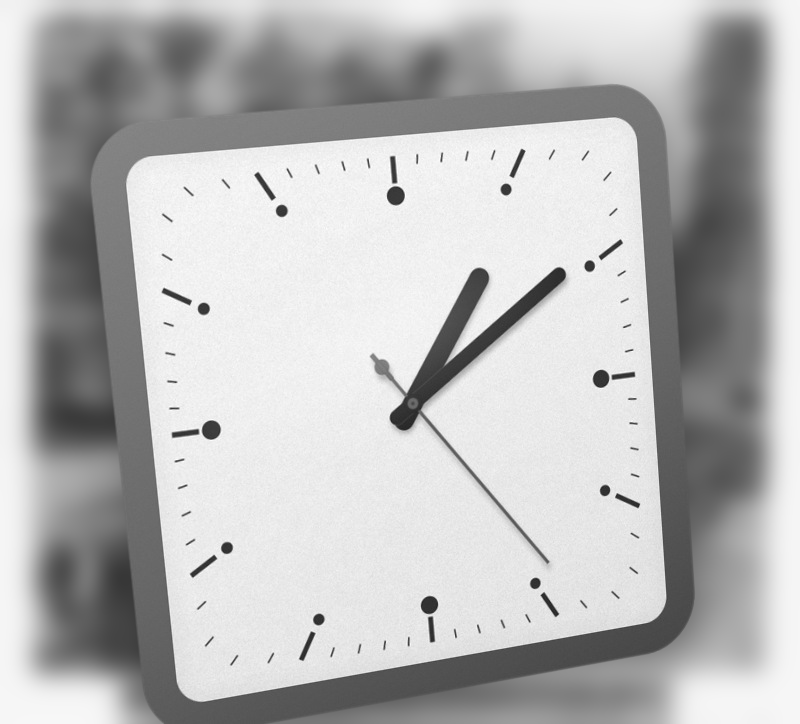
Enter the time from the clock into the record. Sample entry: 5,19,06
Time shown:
1,09,24
